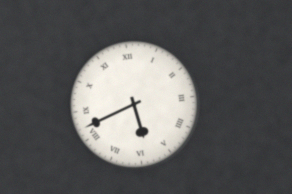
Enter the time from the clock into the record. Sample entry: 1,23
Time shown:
5,42
